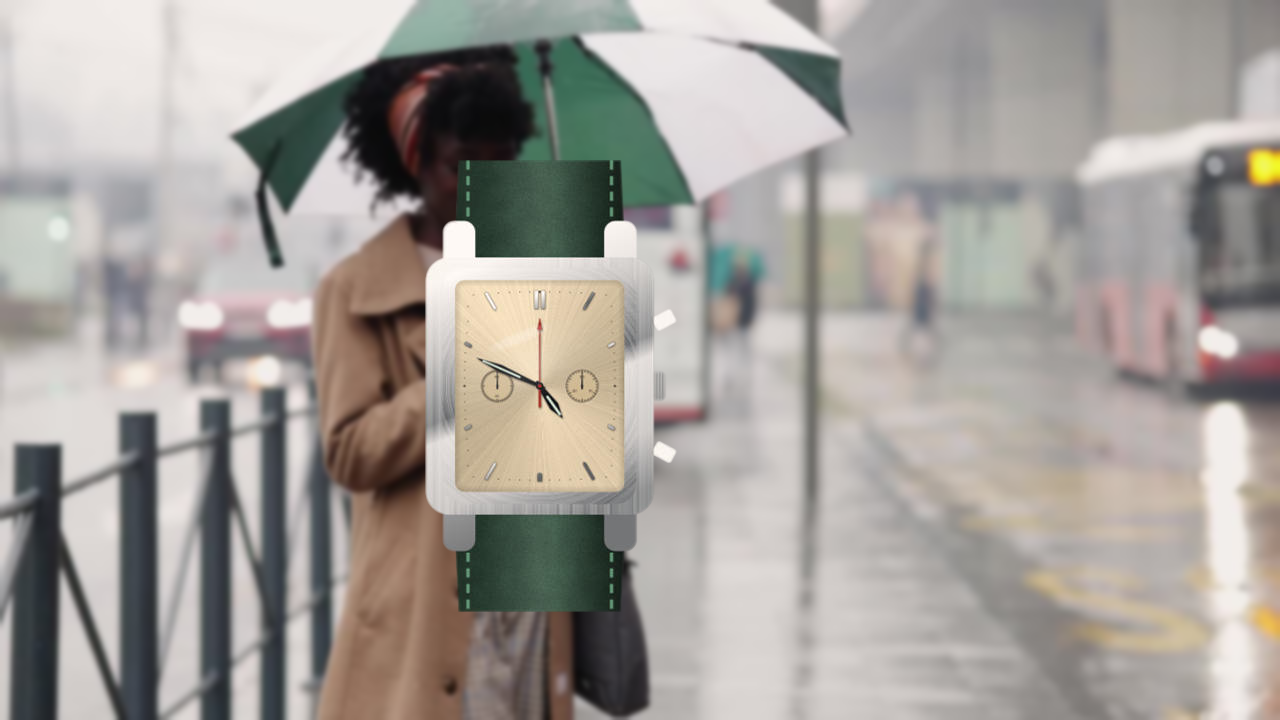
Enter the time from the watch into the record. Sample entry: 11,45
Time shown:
4,49
